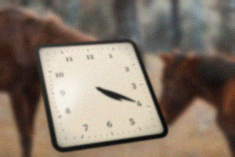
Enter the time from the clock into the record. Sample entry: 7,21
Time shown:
4,20
